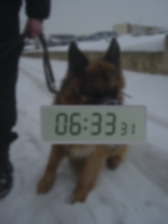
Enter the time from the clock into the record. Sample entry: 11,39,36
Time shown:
6,33,31
